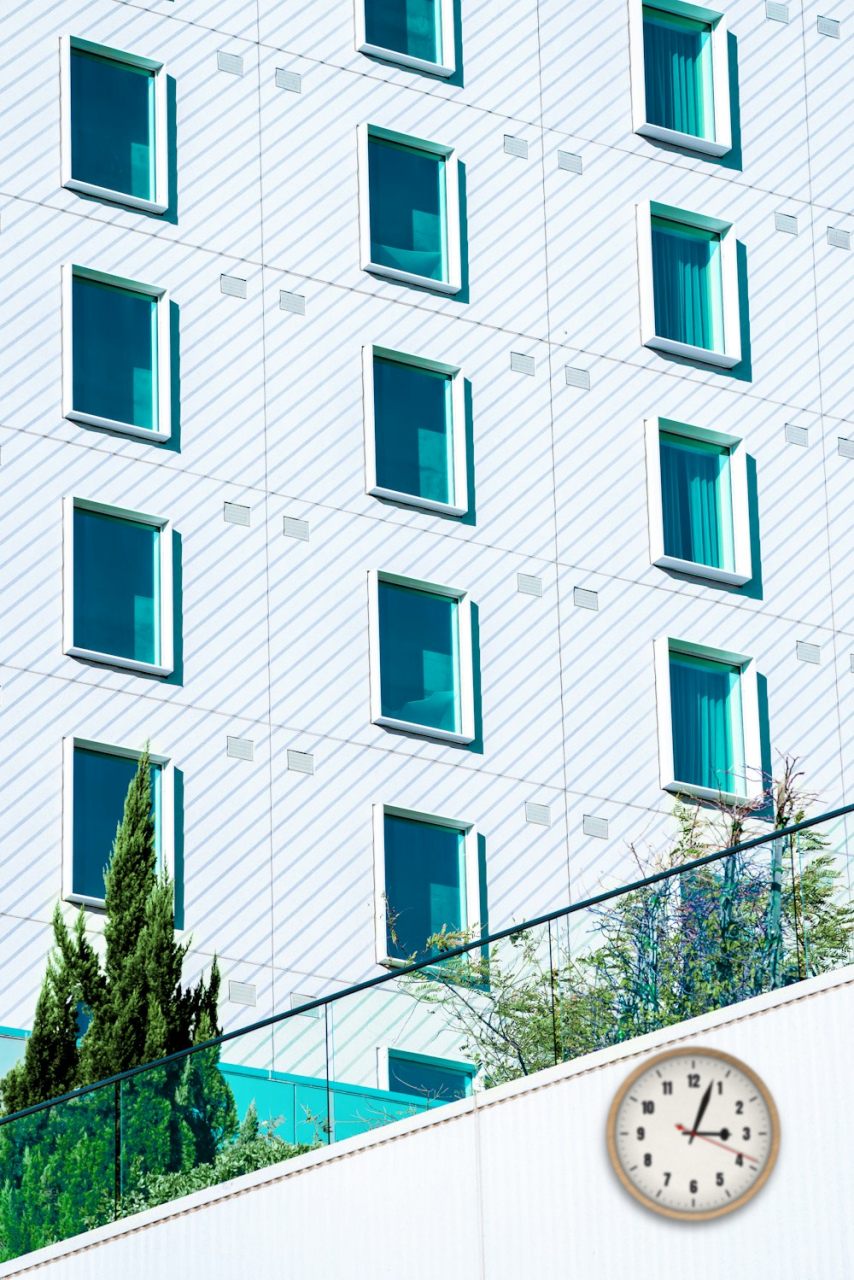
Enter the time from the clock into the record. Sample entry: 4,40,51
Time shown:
3,03,19
